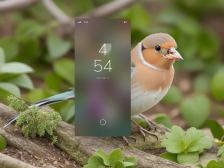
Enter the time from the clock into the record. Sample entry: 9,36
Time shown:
4,54
